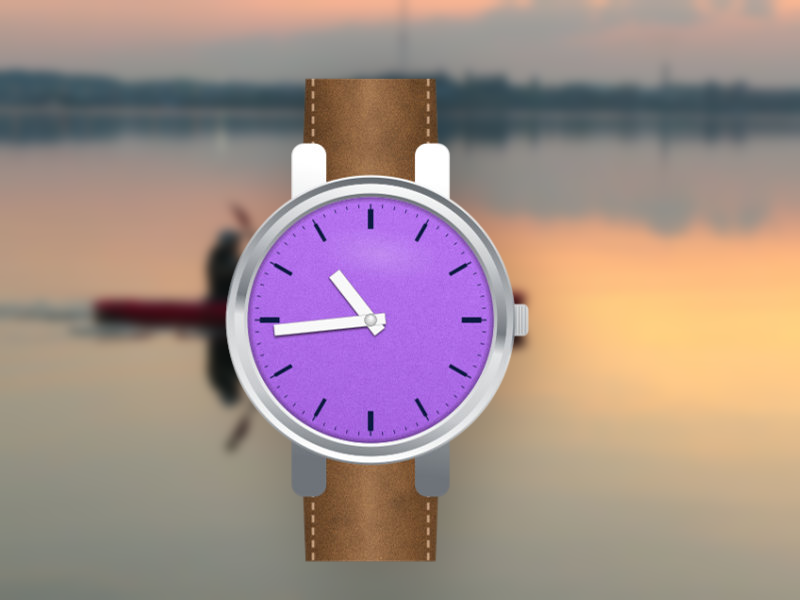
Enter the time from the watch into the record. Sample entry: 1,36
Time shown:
10,44
